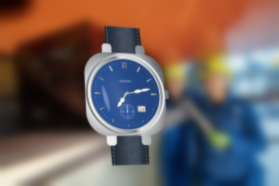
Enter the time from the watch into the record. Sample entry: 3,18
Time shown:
7,13
